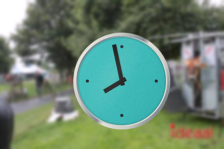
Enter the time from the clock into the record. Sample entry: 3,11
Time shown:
7,58
